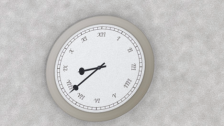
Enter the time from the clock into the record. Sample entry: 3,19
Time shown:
8,38
